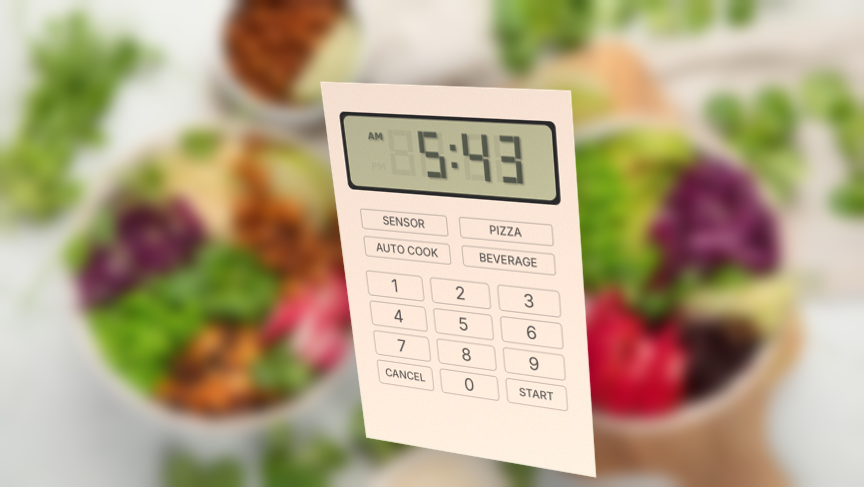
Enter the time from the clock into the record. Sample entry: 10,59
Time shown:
5,43
